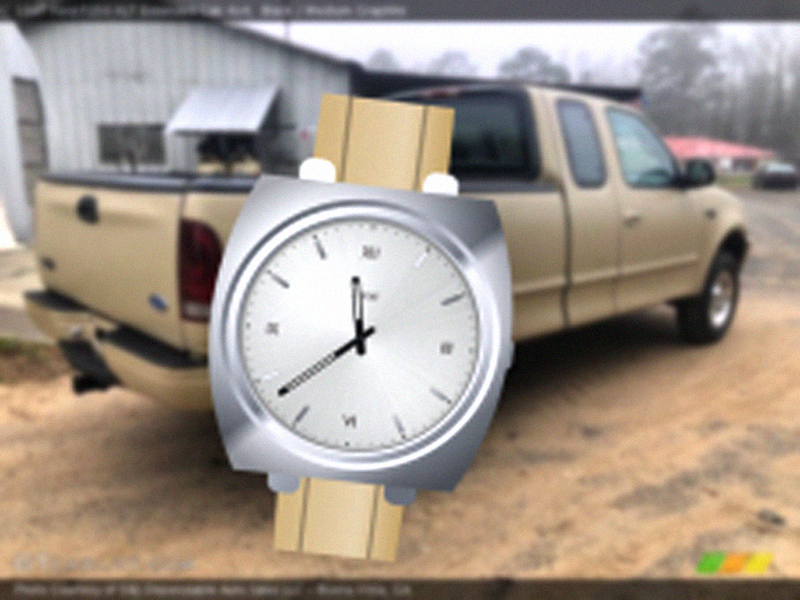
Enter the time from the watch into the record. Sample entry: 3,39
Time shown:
11,38
